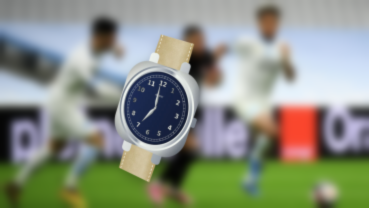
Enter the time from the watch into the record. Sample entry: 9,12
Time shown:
6,59
